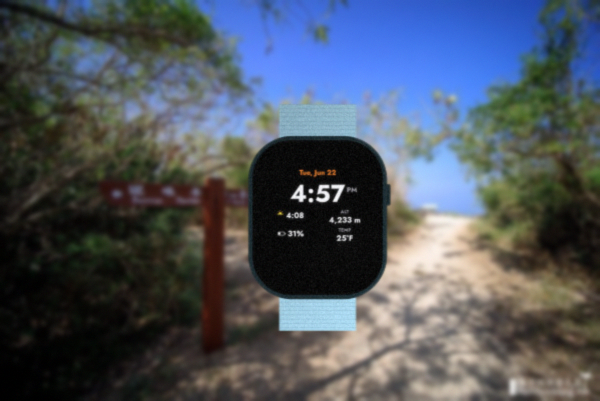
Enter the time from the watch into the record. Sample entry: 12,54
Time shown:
4,57
